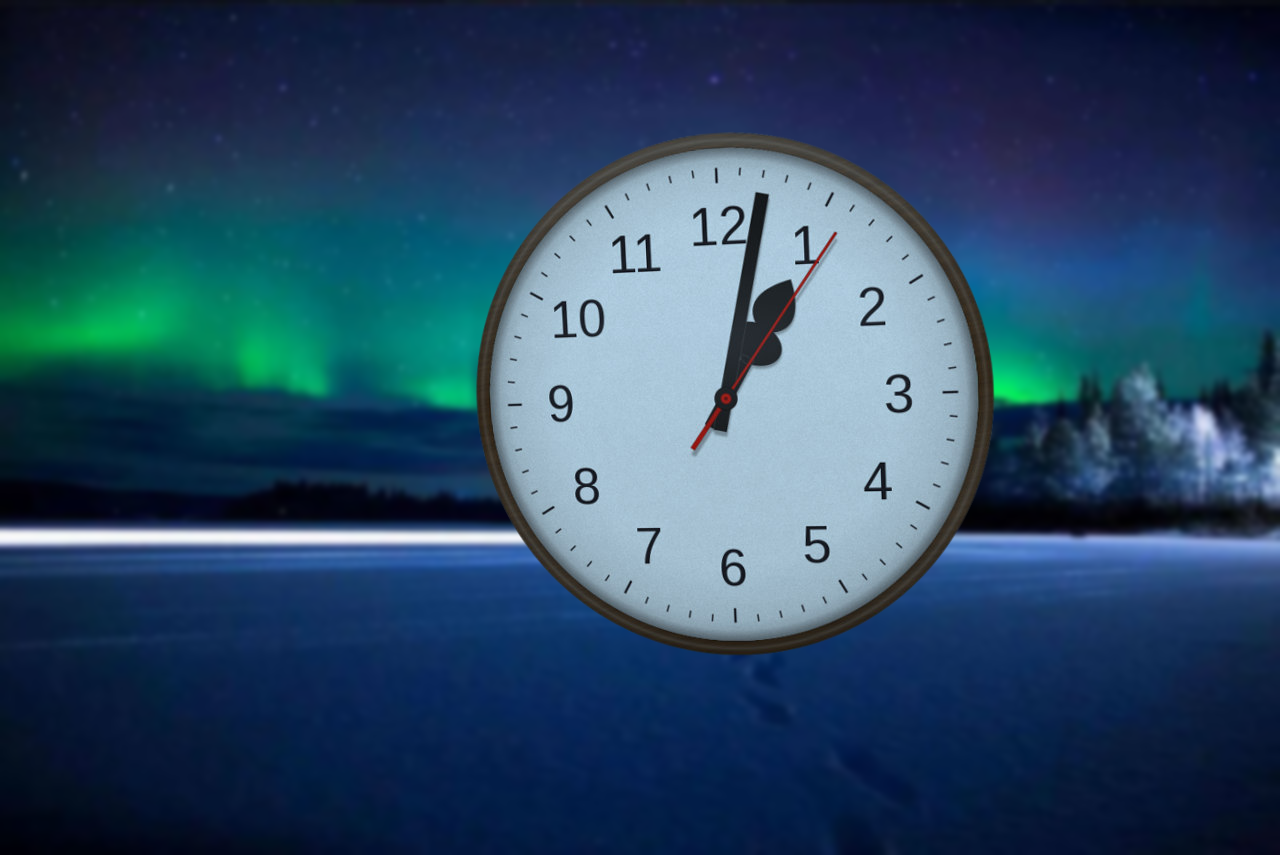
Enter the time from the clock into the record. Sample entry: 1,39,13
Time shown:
1,02,06
